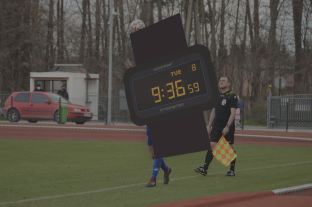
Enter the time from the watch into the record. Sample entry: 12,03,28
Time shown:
9,36,59
